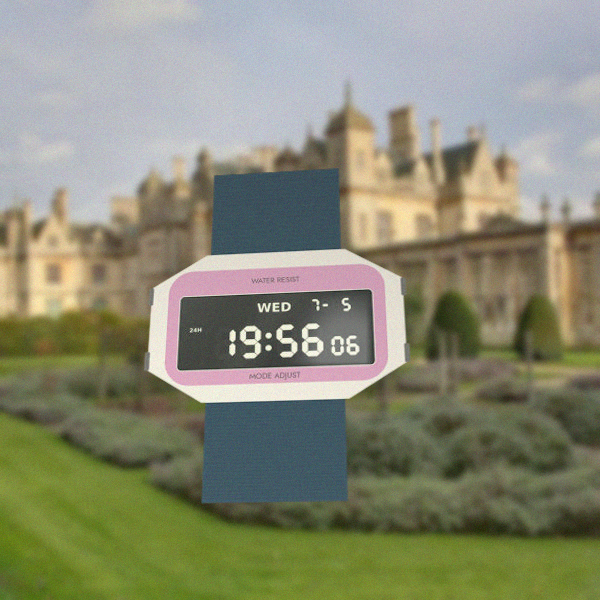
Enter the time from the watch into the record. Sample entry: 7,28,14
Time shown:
19,56,06
